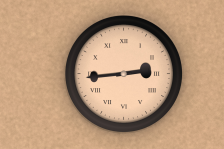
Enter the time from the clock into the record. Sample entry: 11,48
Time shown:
2,44
